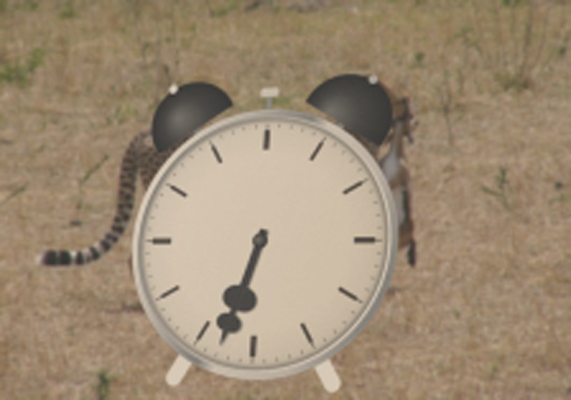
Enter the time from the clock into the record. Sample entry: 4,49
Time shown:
6,33
